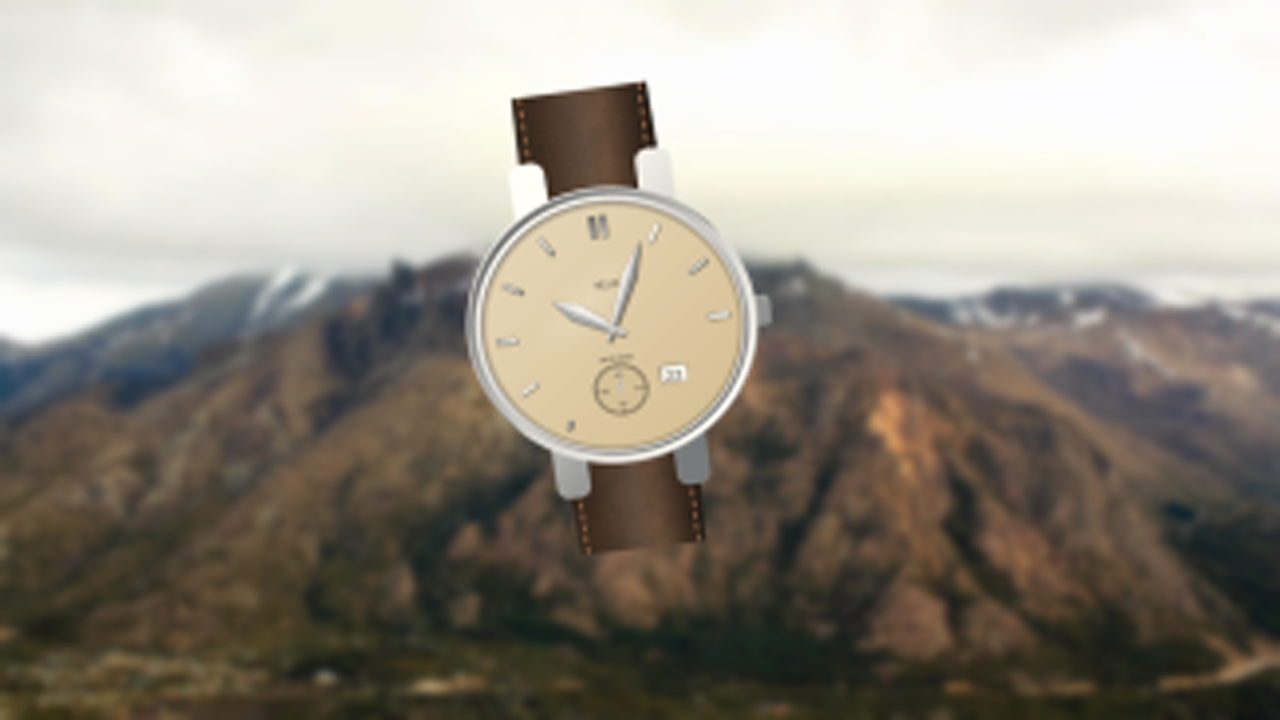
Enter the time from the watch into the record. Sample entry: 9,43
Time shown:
10,04
